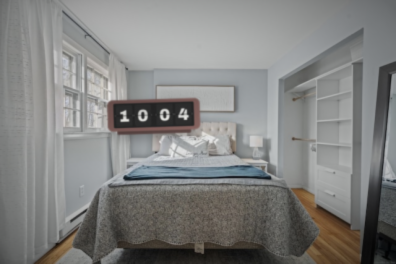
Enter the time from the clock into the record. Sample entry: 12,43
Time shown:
10,04
